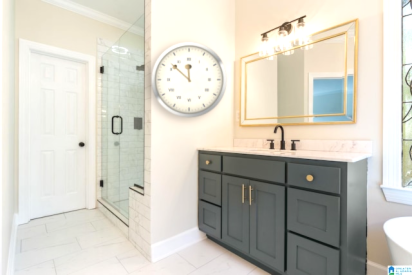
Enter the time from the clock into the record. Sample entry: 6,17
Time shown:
11,52
